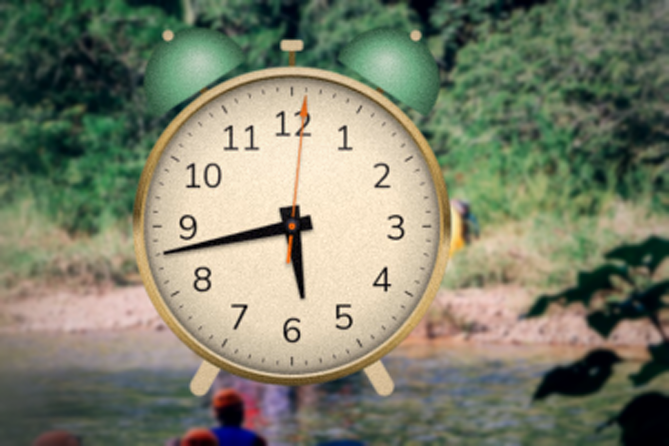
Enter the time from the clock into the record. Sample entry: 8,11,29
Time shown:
5,43,01
